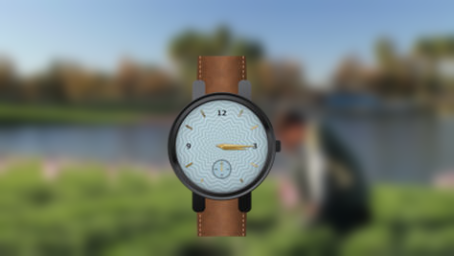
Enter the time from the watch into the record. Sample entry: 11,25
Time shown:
3,15
